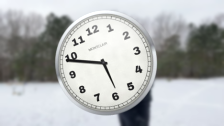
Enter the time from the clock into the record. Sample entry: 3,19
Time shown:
5,49
